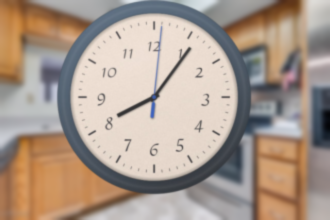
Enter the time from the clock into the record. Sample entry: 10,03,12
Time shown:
8,06,01
